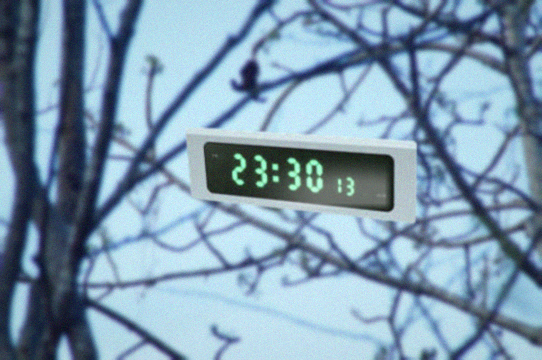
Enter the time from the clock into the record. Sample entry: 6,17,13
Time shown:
23,30,13
